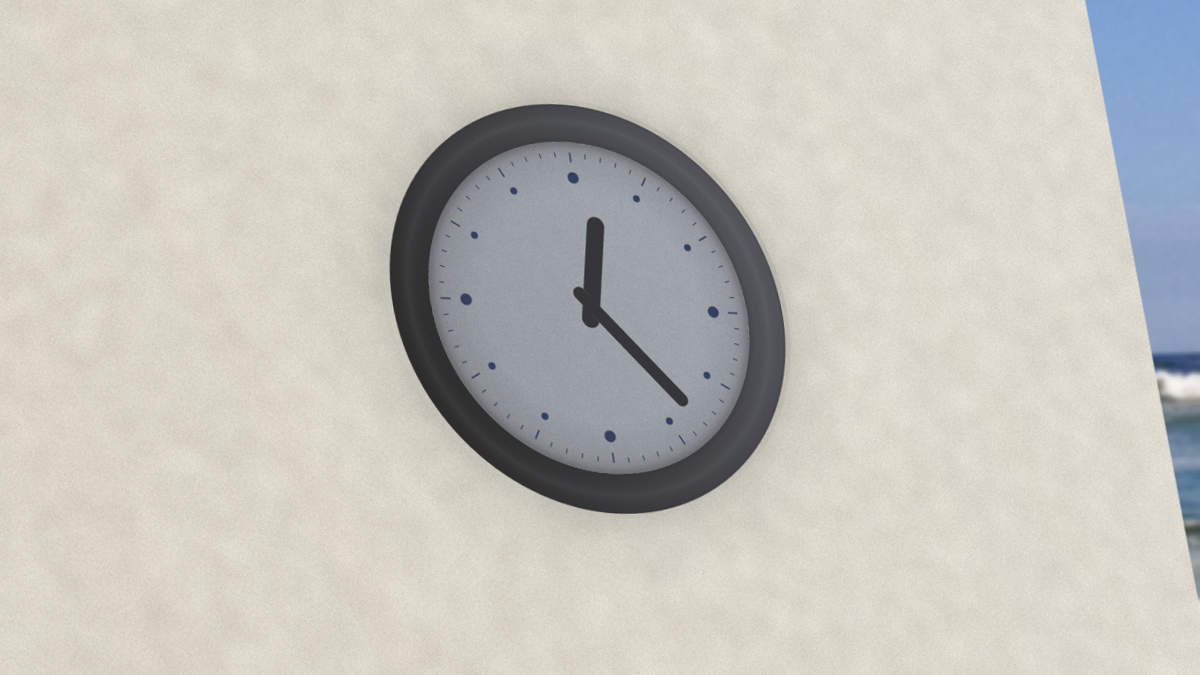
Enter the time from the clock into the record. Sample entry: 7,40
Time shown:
12,23
